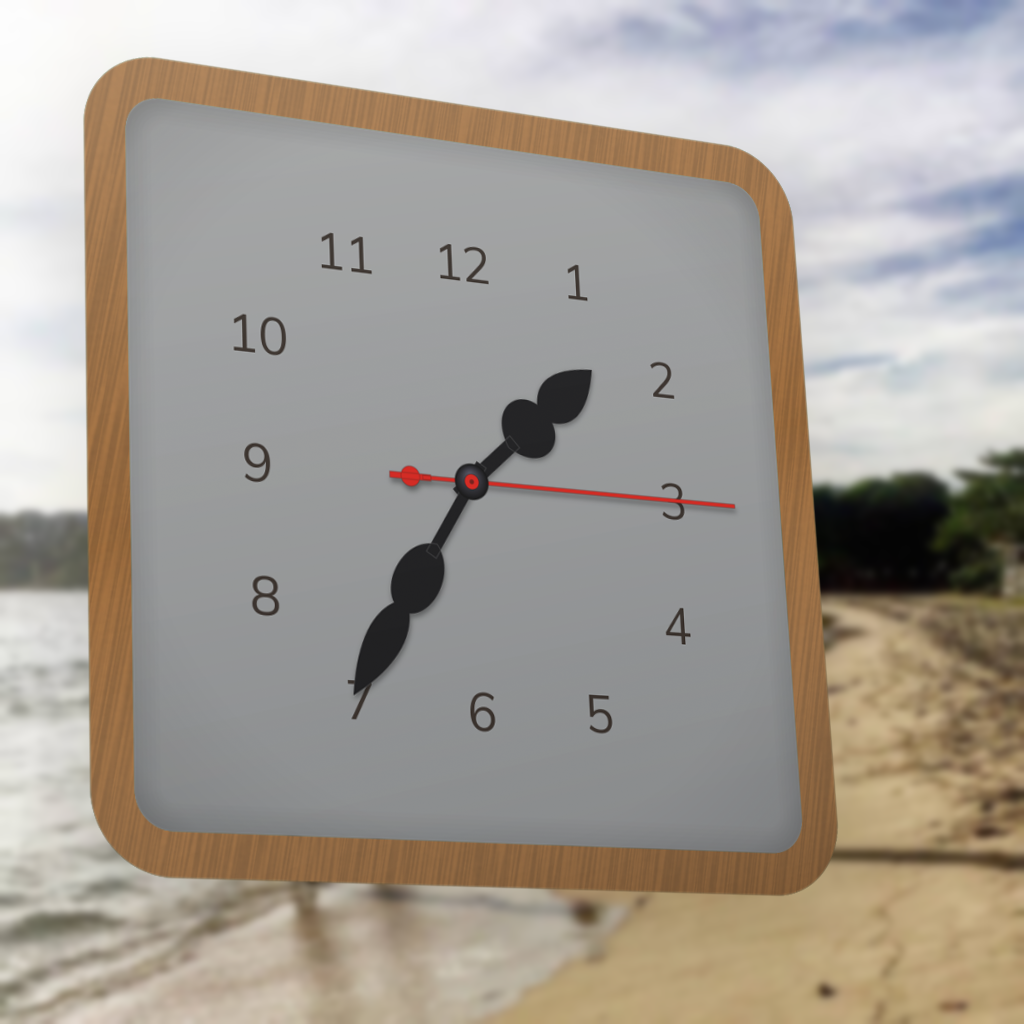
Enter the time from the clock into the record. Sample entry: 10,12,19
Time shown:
1,35,15
